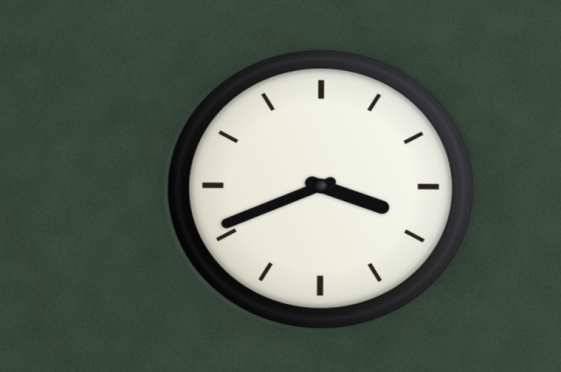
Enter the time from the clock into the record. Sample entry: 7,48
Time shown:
3,41
